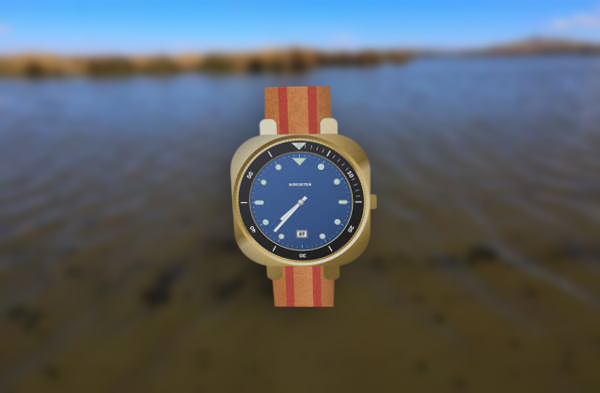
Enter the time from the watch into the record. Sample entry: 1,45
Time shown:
7,37
